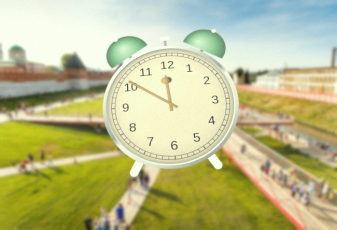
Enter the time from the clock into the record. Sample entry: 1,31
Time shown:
11,51
